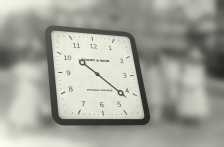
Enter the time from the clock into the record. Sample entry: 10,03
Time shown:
10,22
